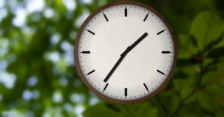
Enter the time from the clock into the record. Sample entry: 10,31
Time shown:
1,36
